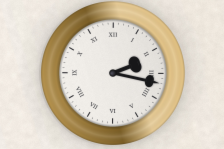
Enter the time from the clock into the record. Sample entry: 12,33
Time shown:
2,17
